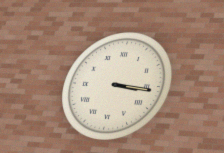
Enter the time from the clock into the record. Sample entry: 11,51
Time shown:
3,16
